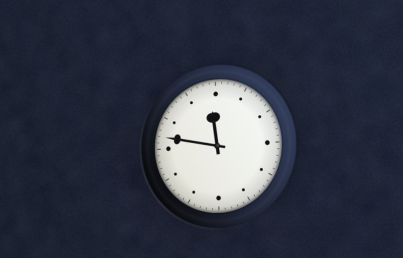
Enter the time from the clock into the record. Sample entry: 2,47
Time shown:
11,47
